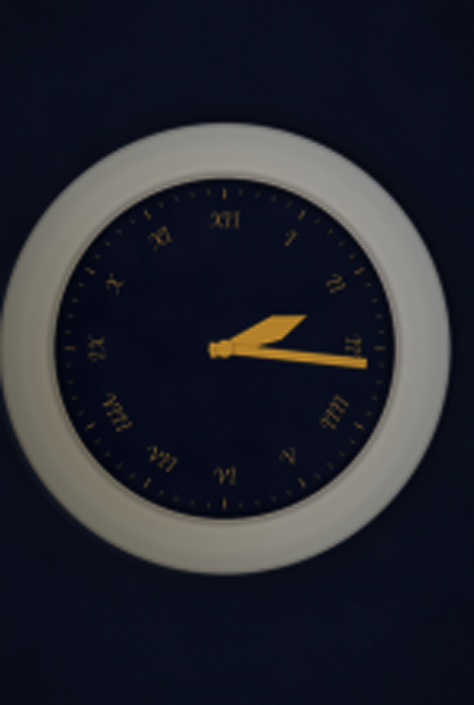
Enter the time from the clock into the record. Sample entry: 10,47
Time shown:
2,16
